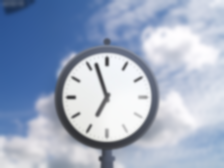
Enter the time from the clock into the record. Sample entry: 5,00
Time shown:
6,57
